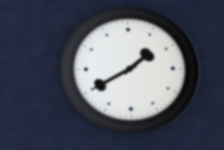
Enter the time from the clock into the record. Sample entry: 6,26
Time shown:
1,40
